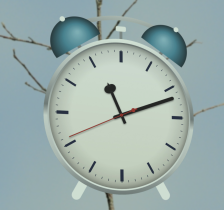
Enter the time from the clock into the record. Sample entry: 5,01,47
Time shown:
11,11,41
